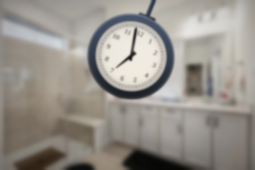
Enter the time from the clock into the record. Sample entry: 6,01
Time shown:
6,58
